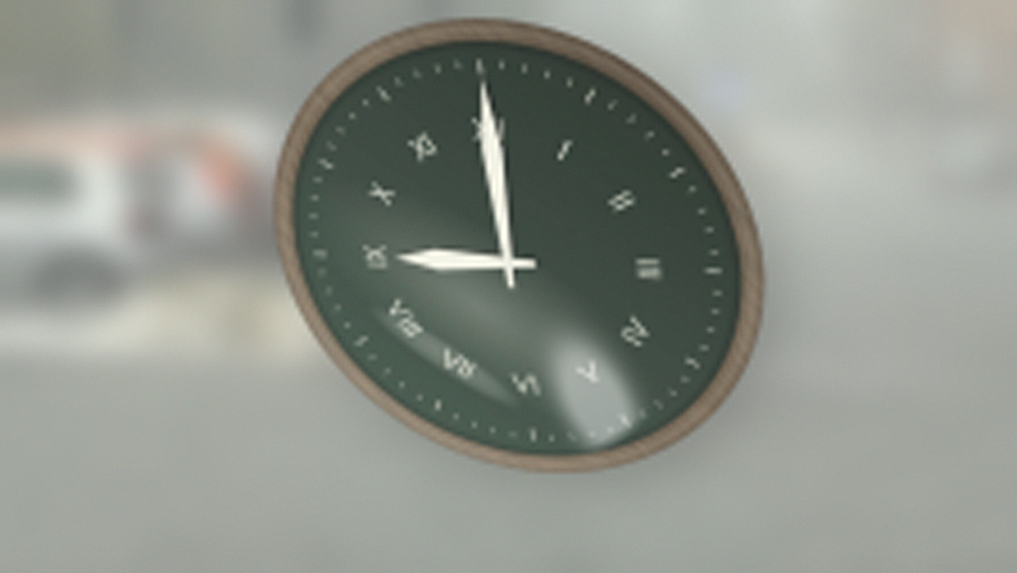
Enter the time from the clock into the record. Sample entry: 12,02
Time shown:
9,00
